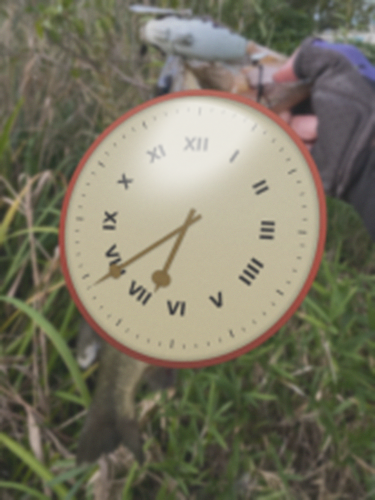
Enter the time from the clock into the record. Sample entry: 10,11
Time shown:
6,39
